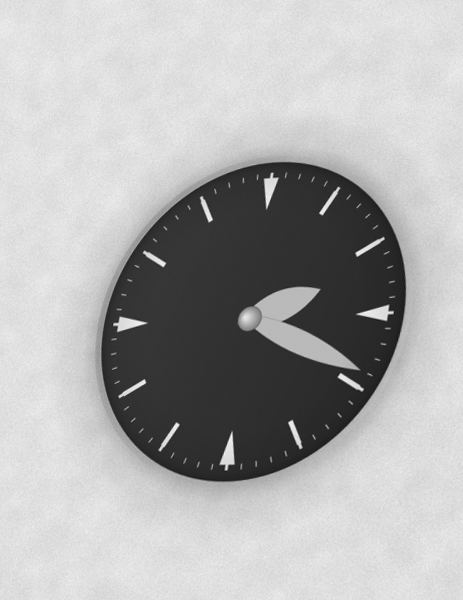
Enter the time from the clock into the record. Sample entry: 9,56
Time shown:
2,19
